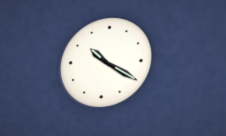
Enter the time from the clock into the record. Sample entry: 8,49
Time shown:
10,20
